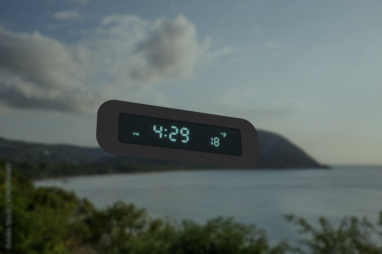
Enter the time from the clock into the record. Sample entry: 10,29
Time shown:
4,29
